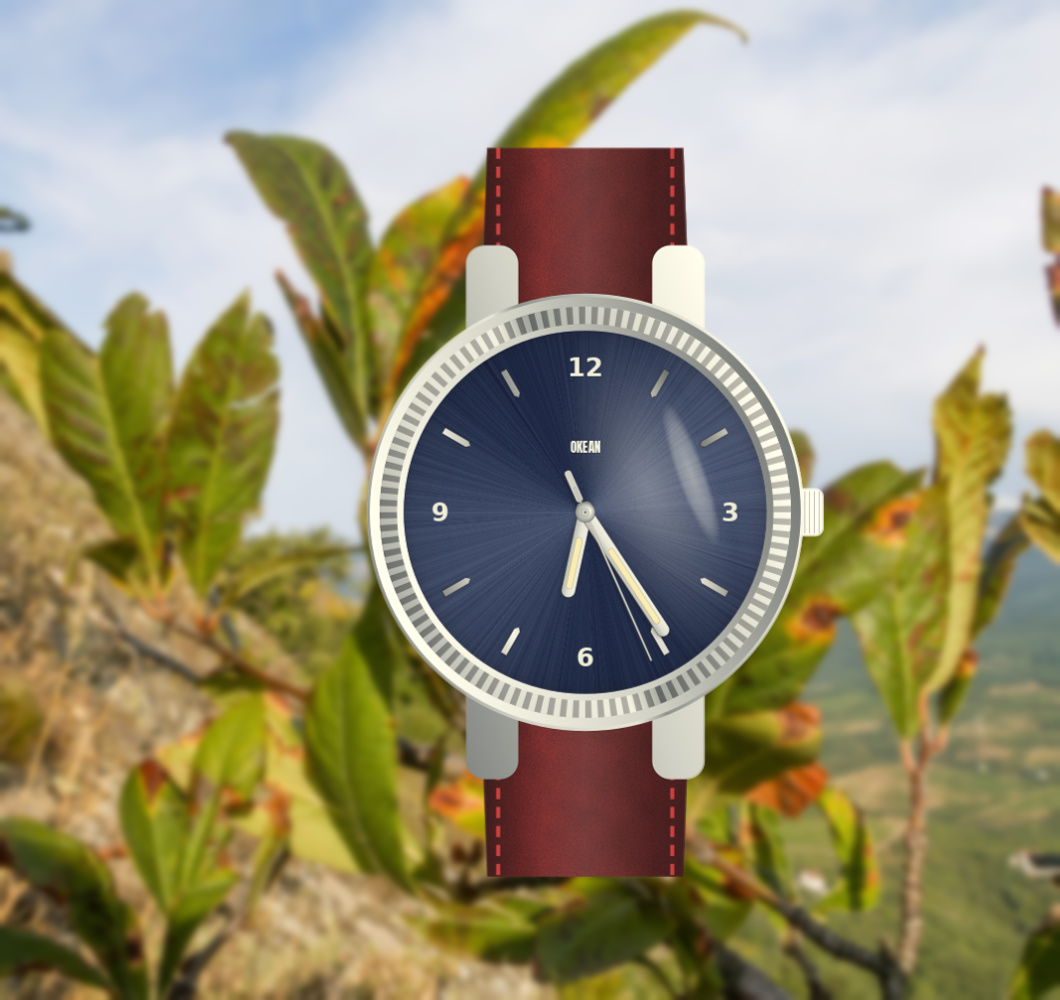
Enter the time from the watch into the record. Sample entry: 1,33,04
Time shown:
6,24,26
